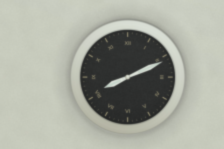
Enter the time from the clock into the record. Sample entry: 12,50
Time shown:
8,11
